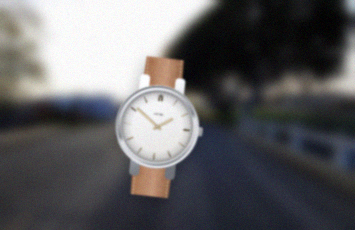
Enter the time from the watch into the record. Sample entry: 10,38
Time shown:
1,51
